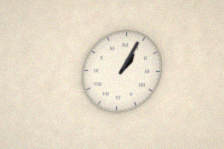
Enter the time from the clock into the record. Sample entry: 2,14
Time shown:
1,04
